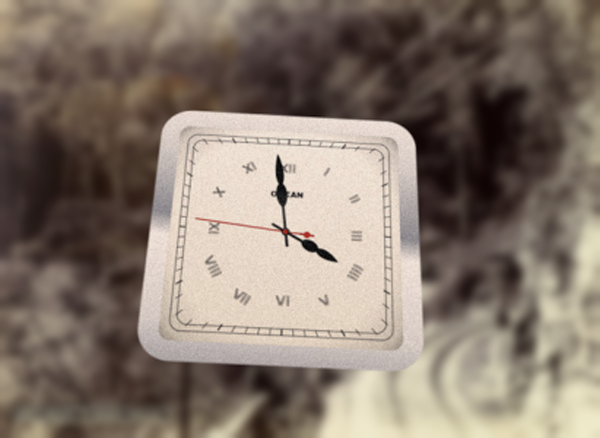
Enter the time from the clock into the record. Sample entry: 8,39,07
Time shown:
3,58,46
